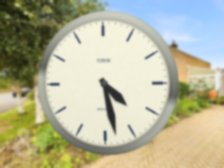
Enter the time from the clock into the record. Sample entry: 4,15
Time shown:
4,28
